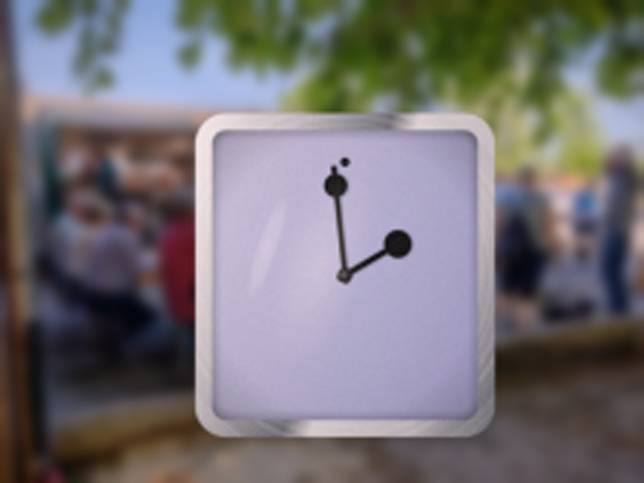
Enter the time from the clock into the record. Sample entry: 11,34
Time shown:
1,59
